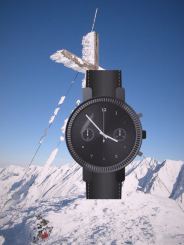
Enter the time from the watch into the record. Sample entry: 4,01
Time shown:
3,53
